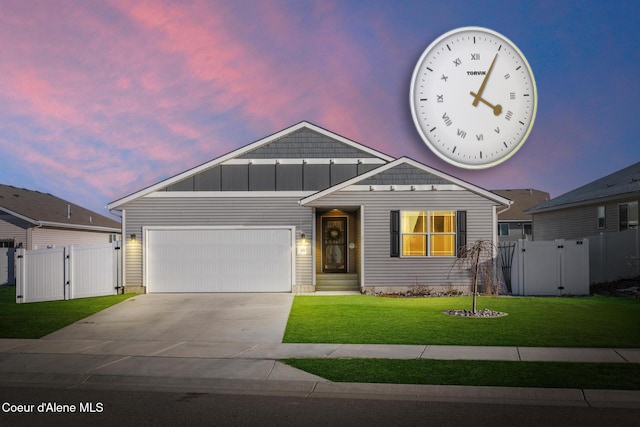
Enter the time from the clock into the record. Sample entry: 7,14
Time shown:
4,05
